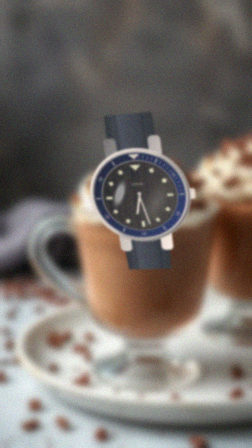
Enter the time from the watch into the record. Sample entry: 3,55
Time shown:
6,28
